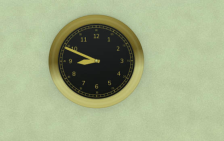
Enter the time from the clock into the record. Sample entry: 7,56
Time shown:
8,49
